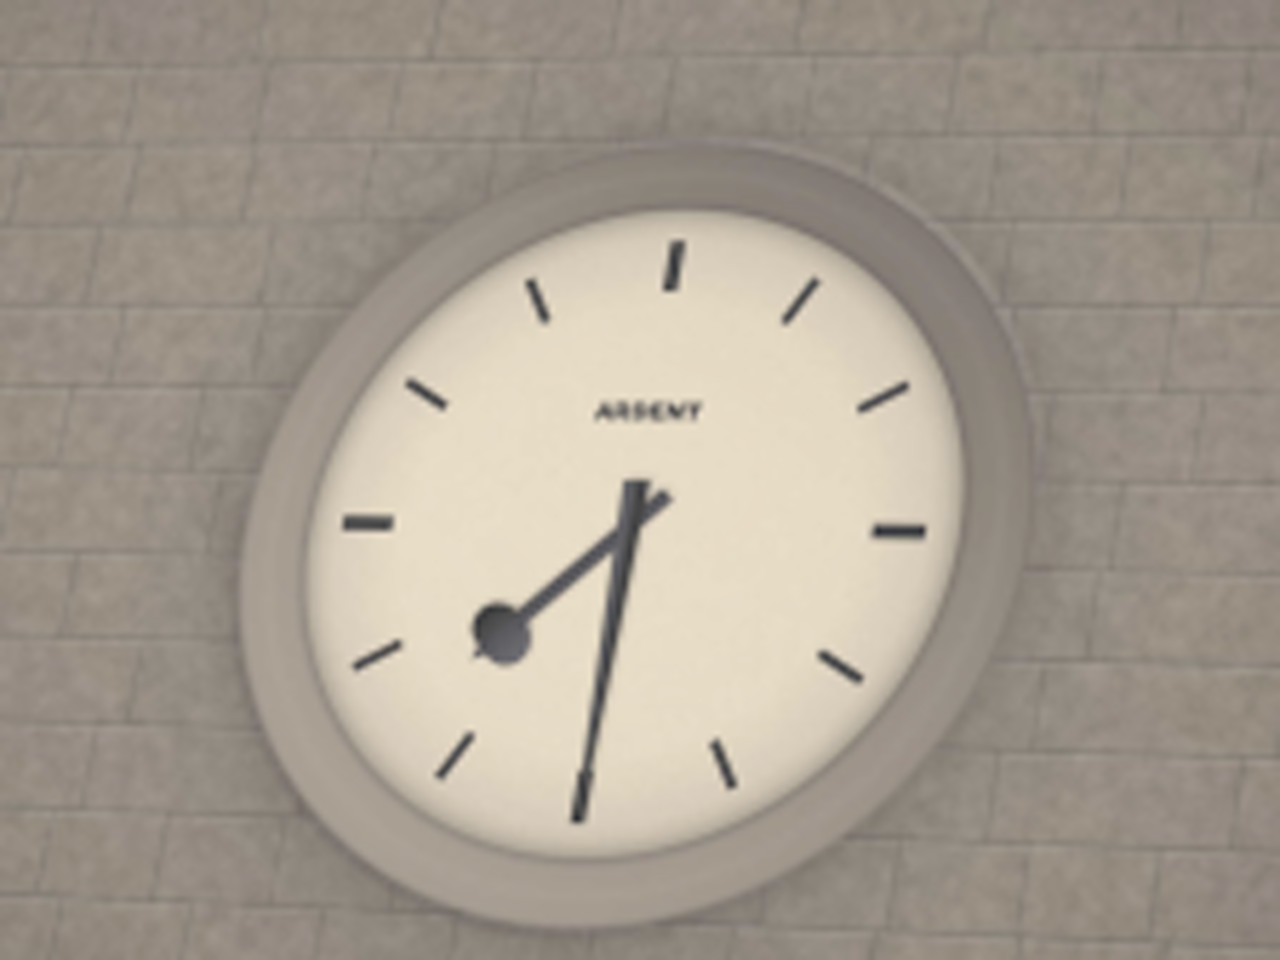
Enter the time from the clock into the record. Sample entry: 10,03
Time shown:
7,30
